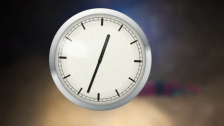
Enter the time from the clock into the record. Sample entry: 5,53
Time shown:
12,33
